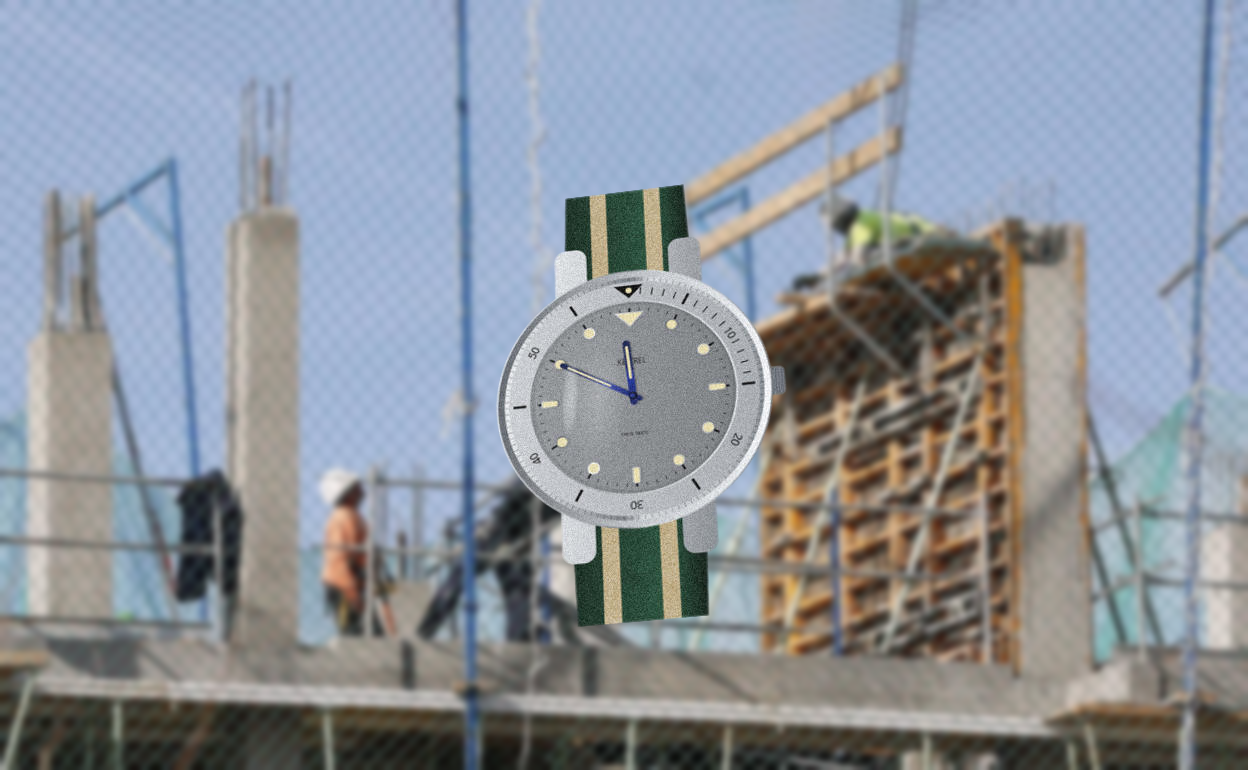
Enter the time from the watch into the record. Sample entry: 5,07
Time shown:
11,50
